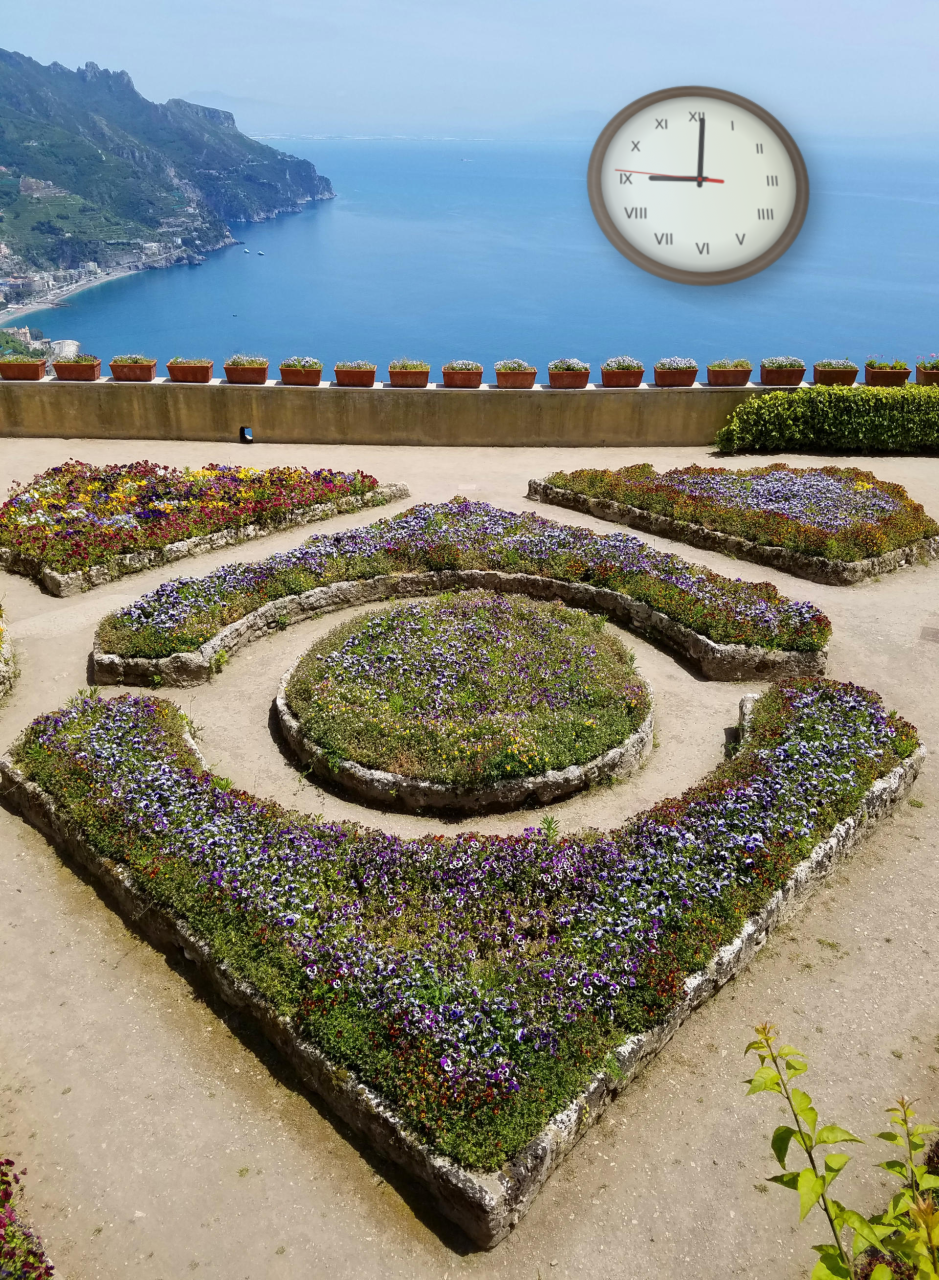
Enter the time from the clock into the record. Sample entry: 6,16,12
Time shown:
9,00,46
